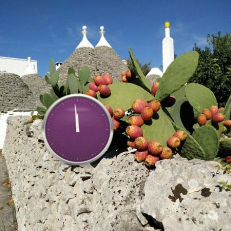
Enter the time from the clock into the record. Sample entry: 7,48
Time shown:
11,59
